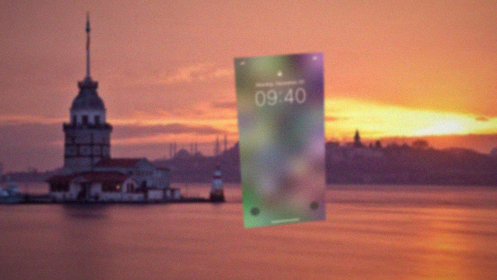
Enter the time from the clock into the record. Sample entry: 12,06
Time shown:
9,40
